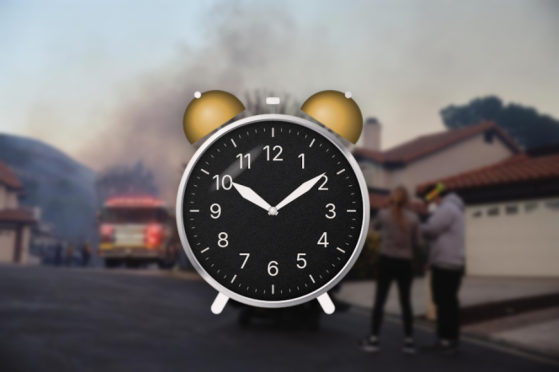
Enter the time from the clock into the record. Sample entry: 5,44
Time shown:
10,09
